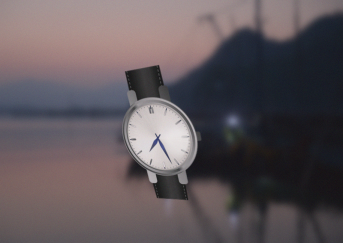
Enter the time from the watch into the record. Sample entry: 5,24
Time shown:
7,27
